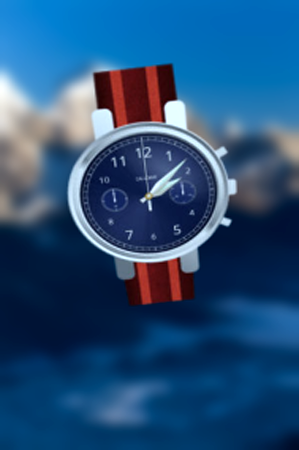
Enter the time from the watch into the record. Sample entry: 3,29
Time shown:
2,08
